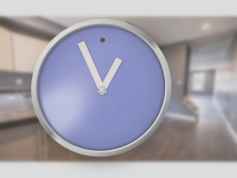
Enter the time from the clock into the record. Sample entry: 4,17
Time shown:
12,56
